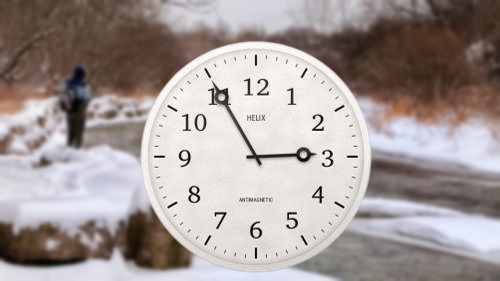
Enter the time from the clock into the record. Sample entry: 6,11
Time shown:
2,55
